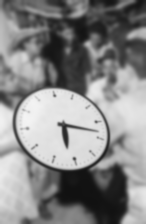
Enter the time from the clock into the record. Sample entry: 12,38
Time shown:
6,18
